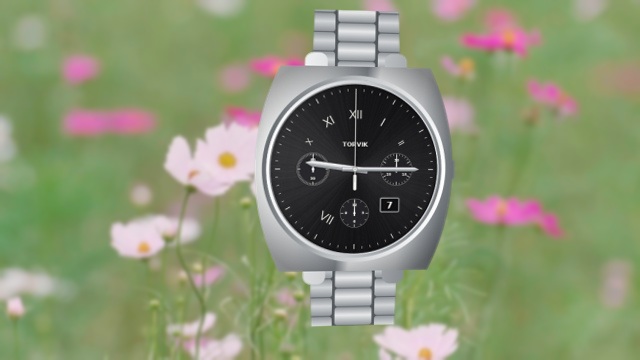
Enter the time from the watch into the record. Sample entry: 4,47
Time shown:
9,15
